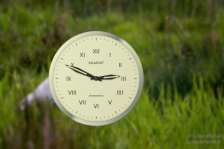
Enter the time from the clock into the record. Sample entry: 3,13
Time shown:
2,49
